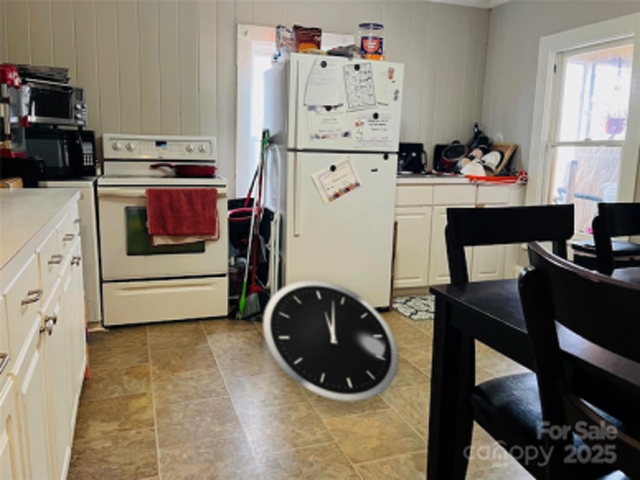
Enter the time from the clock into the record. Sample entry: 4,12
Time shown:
12,03
